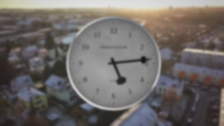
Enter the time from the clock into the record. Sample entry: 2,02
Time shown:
5,14
